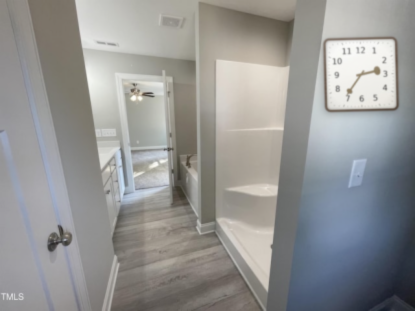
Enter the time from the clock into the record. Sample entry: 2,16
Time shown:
2,36
